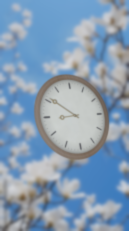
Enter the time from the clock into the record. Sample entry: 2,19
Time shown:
8,51
